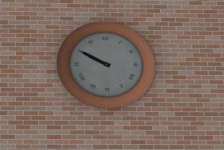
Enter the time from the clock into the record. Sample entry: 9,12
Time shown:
9,50
